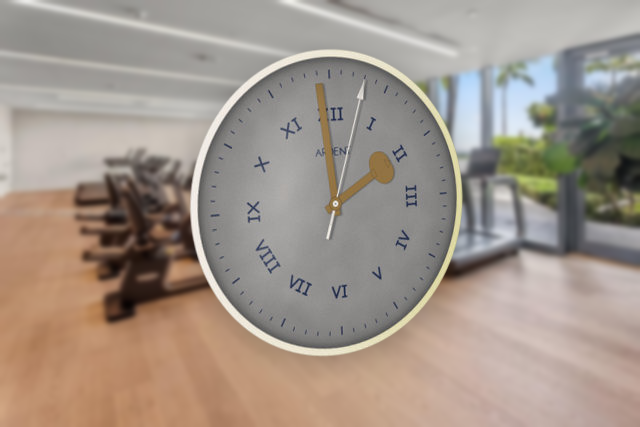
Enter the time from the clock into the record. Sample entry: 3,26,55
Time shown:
1,59,03
